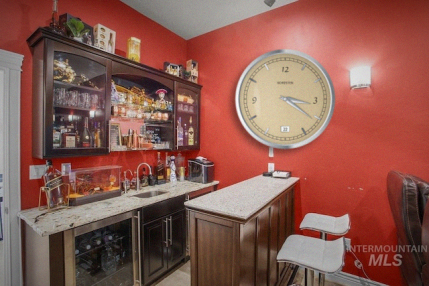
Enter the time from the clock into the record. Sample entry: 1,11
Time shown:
3,21
